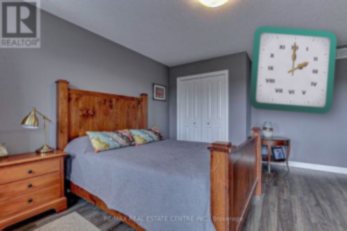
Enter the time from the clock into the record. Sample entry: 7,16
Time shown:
2,00
